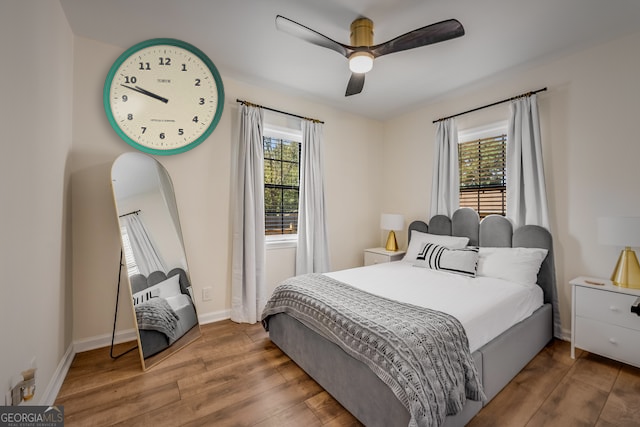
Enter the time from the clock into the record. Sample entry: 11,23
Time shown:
9,48
